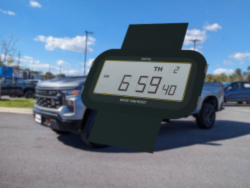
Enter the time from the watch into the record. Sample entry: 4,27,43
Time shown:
6,59,40
